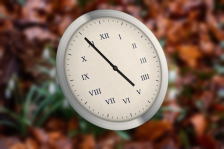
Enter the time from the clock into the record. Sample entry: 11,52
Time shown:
4,55
